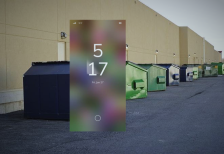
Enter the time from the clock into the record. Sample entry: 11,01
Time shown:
5,17
